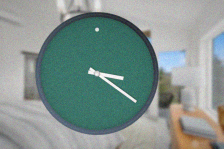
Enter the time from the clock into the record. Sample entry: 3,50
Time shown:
3,21
